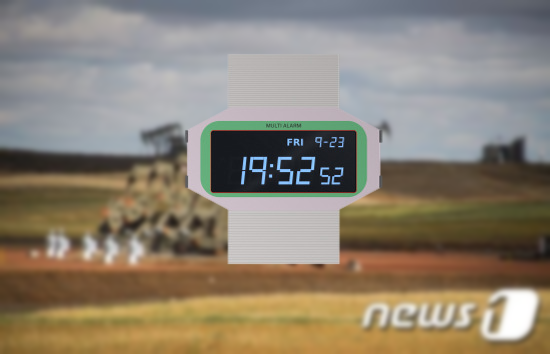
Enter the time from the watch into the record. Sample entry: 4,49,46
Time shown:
19,52,52
